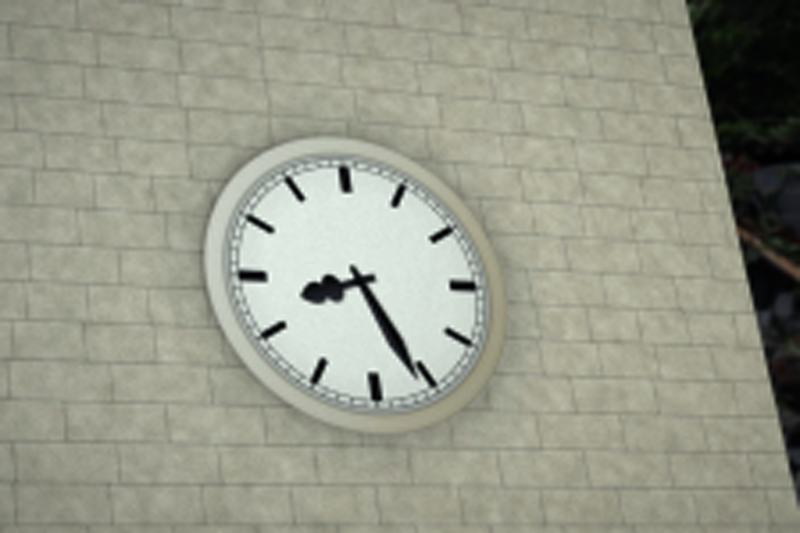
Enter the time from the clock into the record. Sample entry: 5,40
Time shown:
8,26
